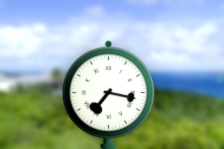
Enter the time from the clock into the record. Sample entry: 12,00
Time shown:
7,17
